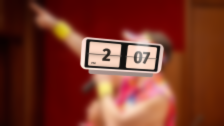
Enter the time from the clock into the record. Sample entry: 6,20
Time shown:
2,07
